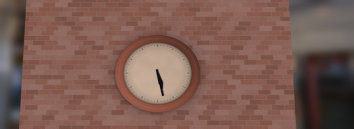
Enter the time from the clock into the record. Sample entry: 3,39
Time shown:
5,28
